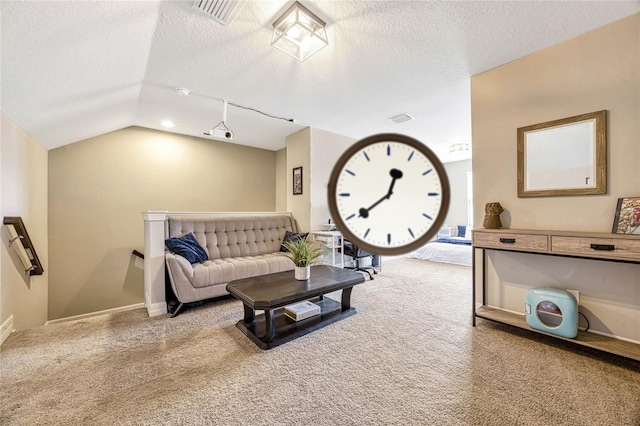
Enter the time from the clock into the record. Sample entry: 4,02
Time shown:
12,39
